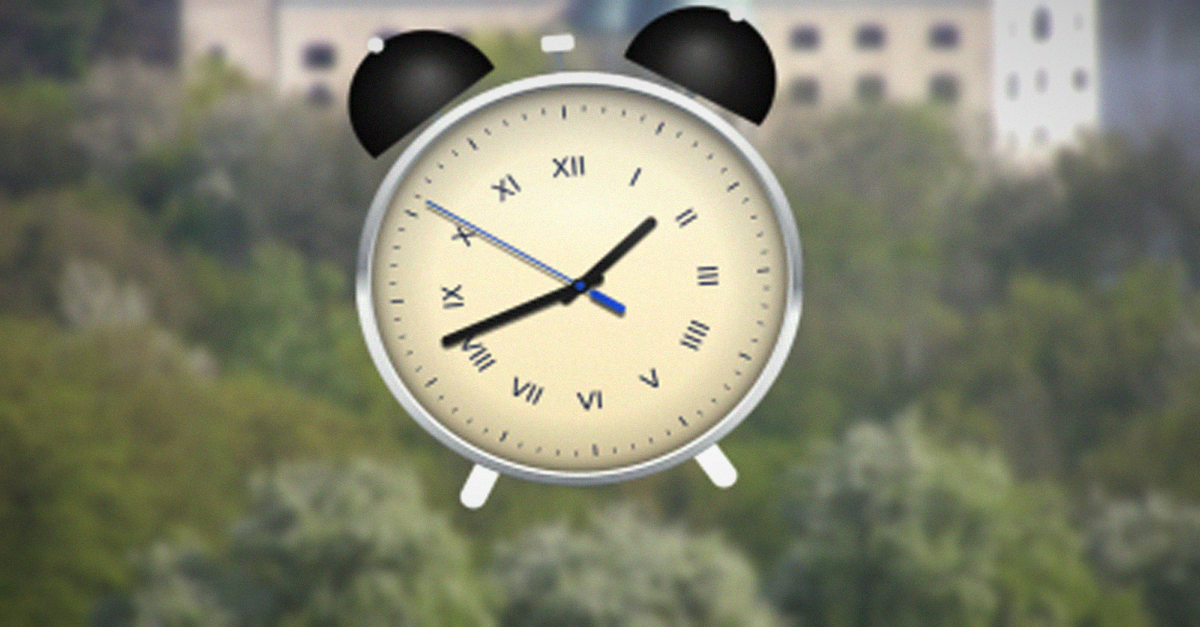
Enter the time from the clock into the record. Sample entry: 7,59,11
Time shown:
1,41,51
